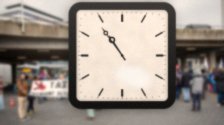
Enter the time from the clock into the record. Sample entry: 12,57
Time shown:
10,54
